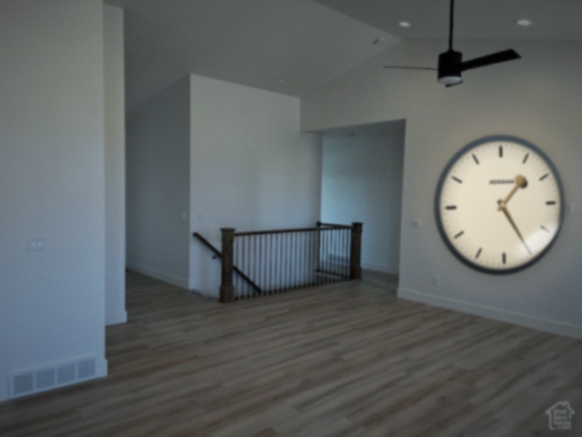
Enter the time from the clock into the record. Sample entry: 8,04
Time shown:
1,25
